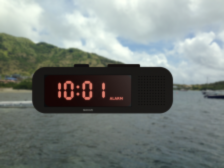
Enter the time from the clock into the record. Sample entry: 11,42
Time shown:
10,01
